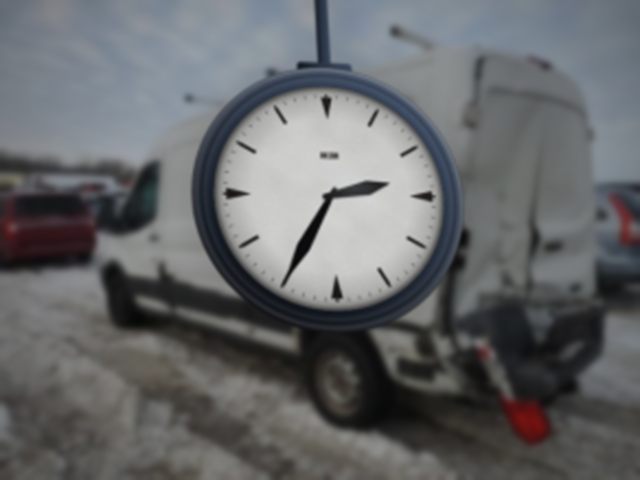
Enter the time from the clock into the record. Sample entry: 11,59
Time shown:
2,35
